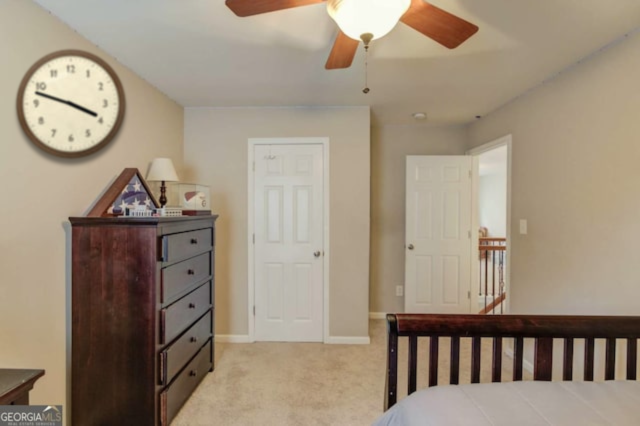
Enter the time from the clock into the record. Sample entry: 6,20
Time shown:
3,48
